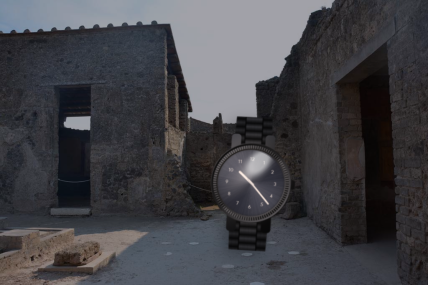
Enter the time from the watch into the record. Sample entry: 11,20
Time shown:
10,23
